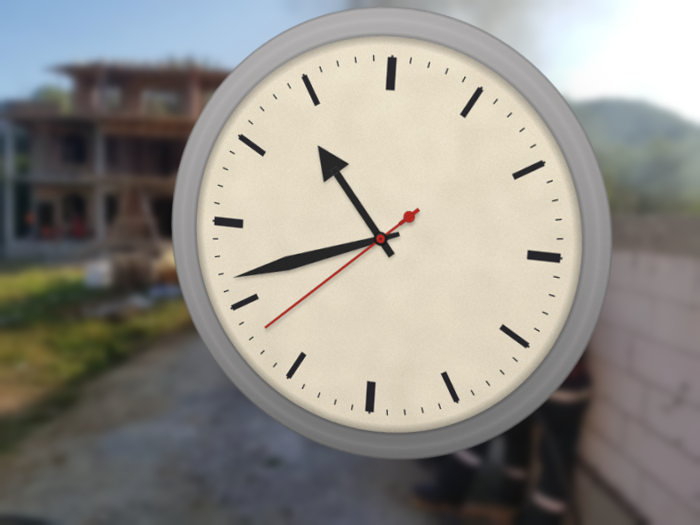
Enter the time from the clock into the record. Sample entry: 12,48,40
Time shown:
10,41,38
